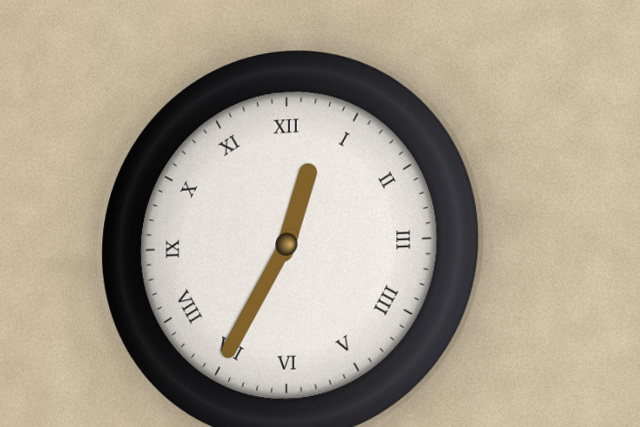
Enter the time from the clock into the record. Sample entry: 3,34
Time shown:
12,35
